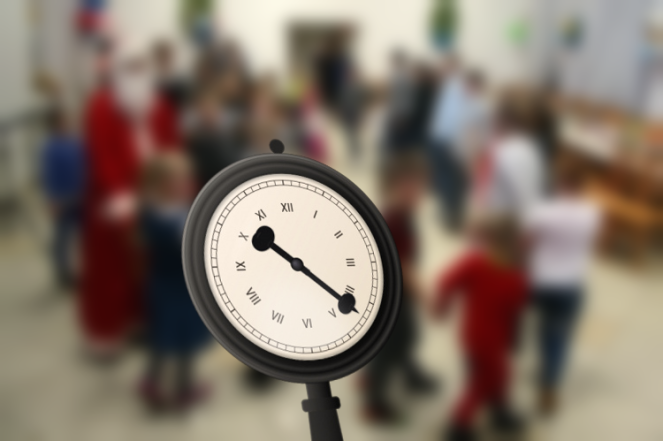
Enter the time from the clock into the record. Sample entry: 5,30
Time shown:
10,22
